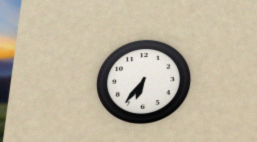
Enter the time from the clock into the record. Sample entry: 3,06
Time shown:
6,36
